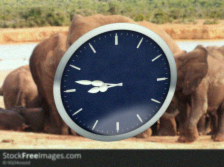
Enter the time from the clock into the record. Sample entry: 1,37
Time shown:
8,47
